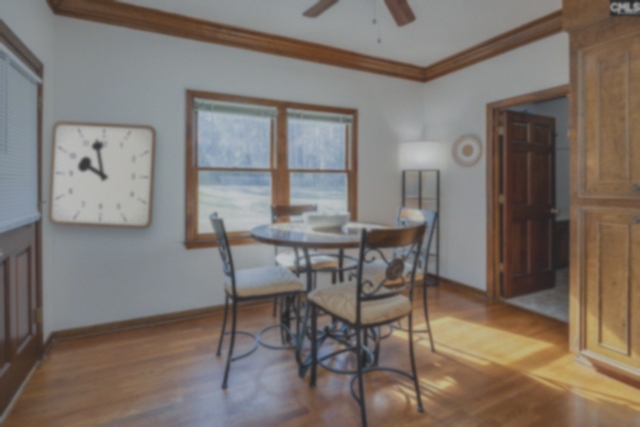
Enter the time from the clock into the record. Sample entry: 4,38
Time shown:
9,58
